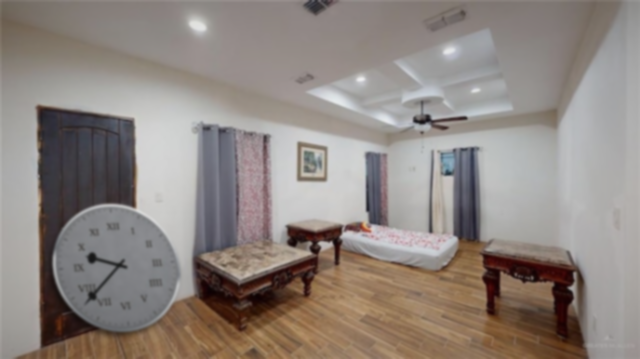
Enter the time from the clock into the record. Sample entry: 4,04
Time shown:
9,38
